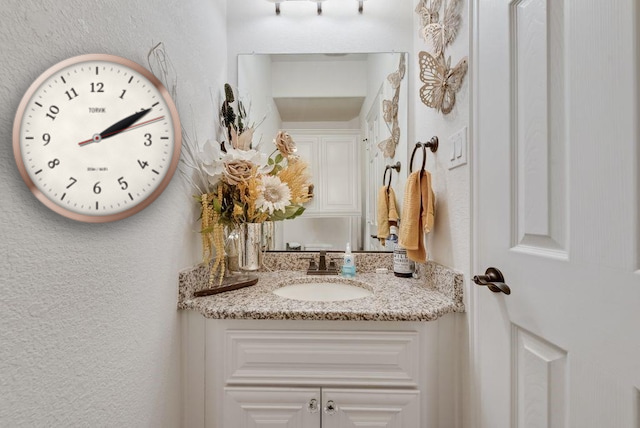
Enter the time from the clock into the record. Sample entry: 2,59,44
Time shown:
2,10,12
